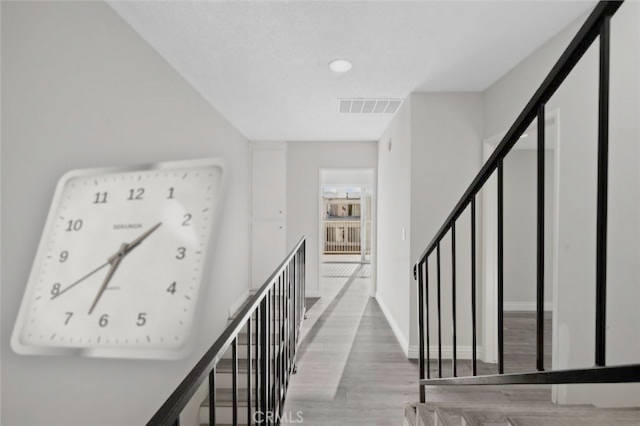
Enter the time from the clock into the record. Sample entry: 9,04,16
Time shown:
1,32,39
